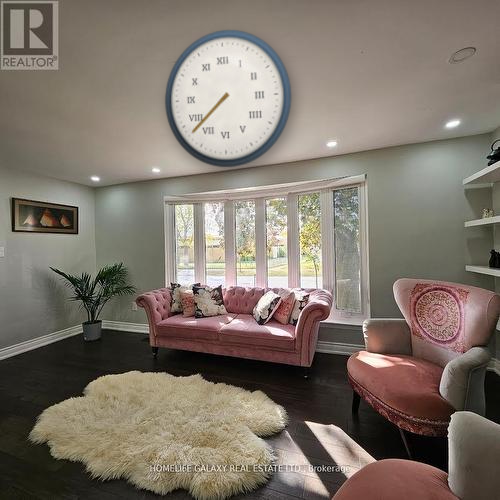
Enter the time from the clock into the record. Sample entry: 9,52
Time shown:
7,38
